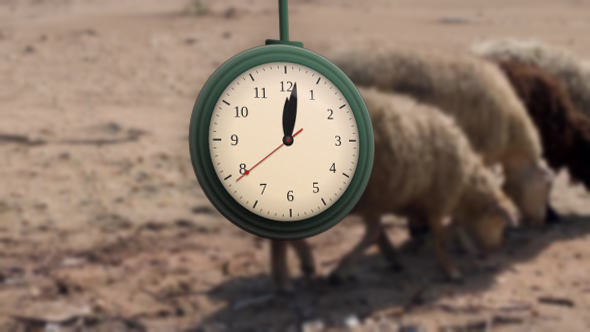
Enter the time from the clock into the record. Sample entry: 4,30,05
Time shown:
12,01,39
